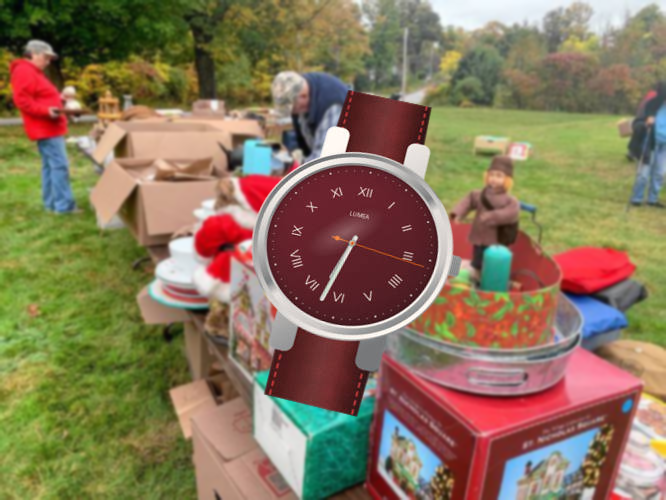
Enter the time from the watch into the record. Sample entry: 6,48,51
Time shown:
6,32,16
